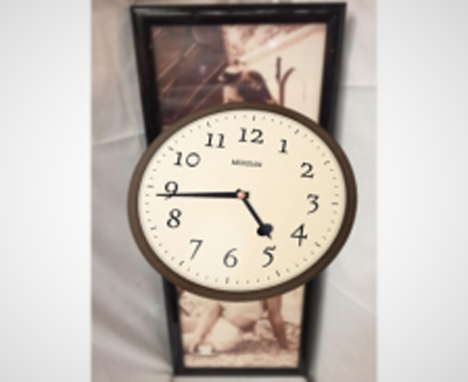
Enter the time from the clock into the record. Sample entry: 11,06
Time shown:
4,44
